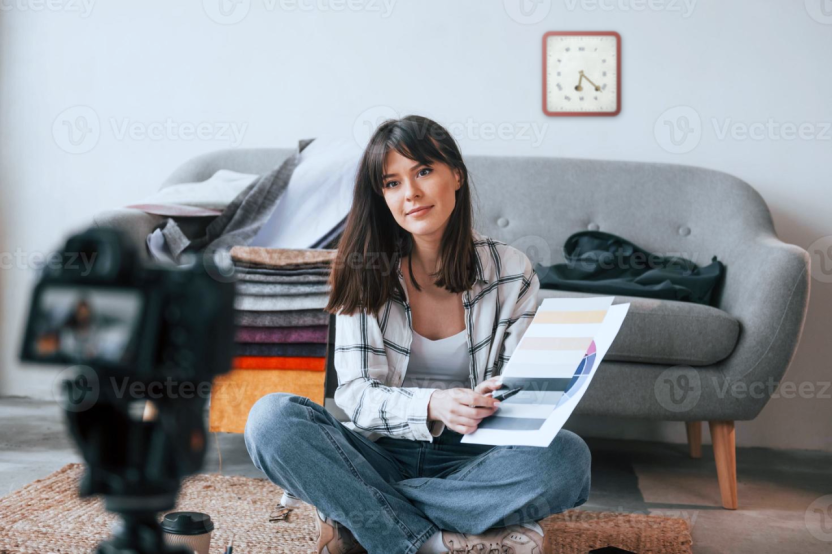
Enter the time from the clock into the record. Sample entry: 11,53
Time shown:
6,22
